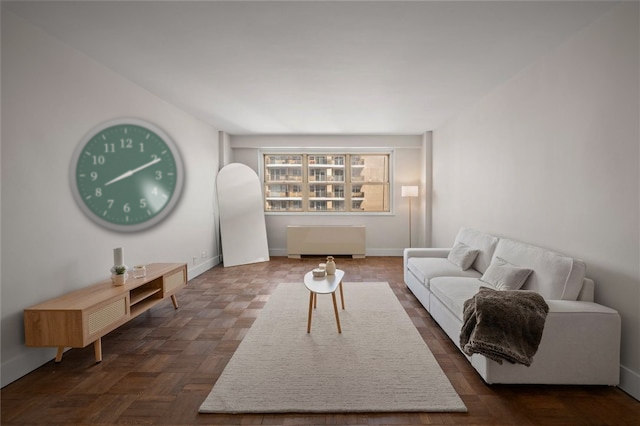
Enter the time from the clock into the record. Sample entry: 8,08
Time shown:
8,11
